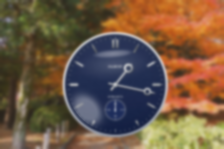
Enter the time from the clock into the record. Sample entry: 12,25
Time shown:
1,17
